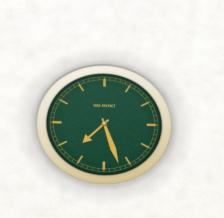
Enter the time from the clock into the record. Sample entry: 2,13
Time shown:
7,27
